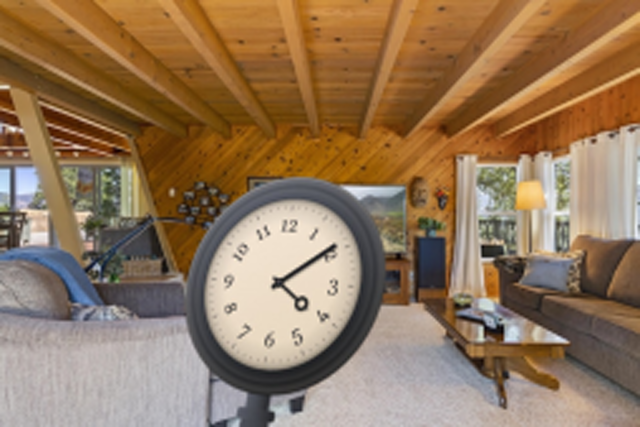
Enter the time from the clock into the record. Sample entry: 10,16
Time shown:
4,09
